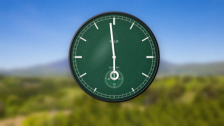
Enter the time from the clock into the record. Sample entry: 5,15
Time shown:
5,59
